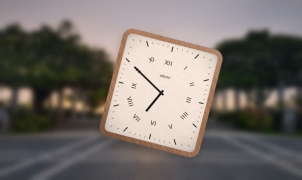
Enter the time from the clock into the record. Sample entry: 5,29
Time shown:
6,50
